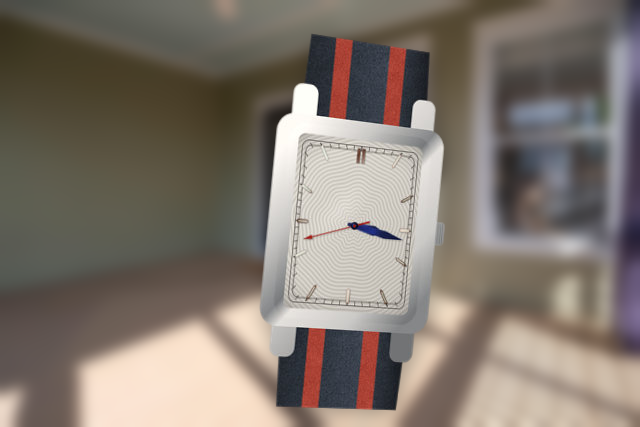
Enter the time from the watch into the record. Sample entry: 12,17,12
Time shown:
3,16,42
